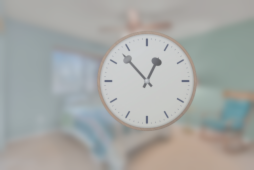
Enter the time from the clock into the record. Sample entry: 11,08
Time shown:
12,53
